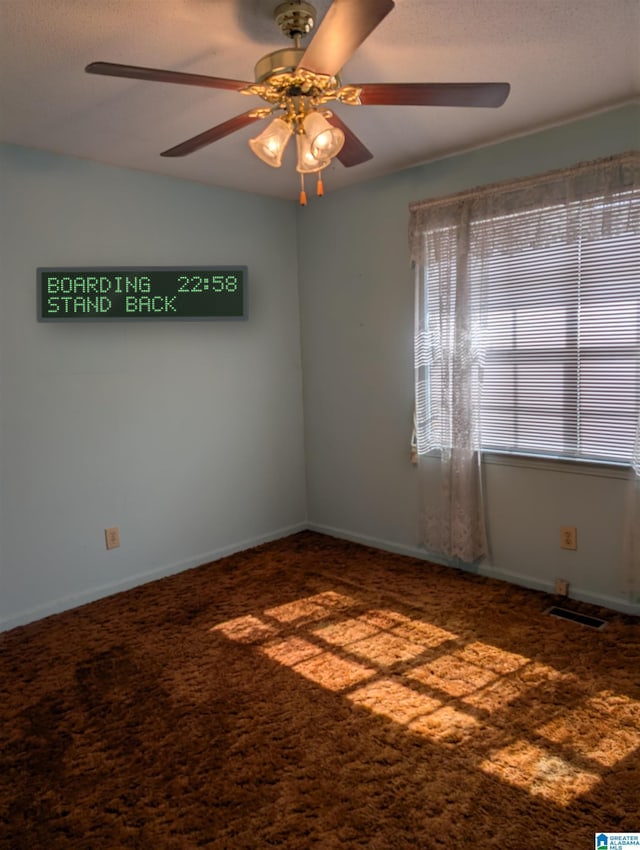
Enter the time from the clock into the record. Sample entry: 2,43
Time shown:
22,58
